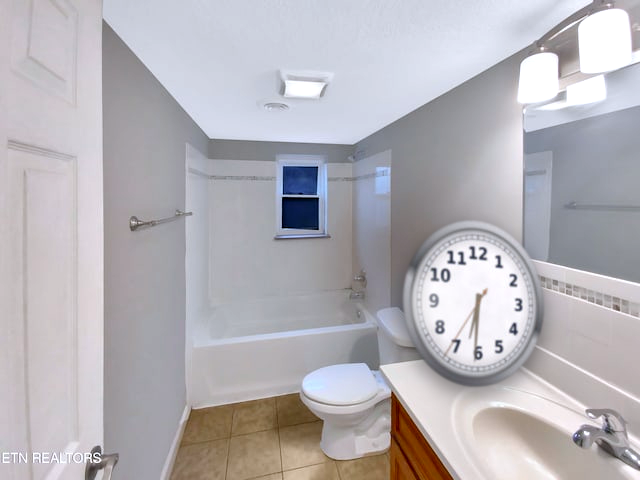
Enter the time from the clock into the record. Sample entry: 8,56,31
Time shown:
6,30,36
